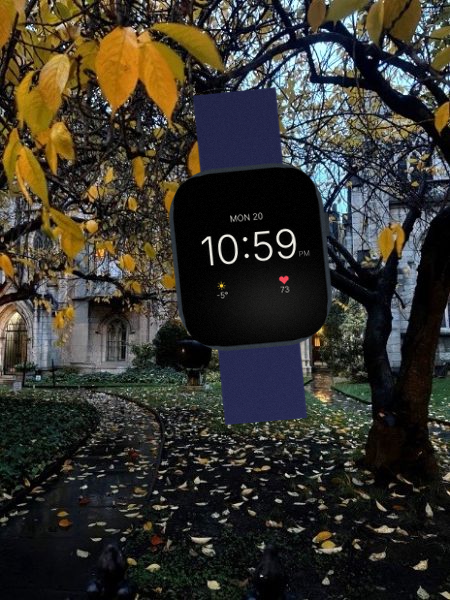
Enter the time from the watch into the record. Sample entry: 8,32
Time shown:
10,59
